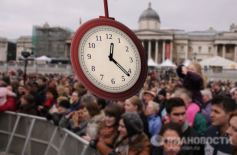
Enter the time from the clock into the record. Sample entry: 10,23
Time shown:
12,22
